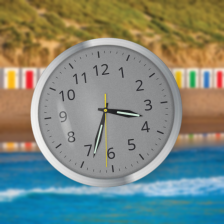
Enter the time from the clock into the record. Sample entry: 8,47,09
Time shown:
3,33,31
